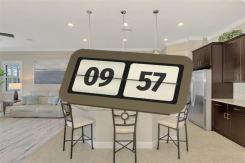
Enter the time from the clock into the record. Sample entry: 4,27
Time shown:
9,57
